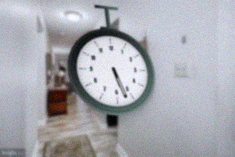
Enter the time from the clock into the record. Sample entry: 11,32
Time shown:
5,27
